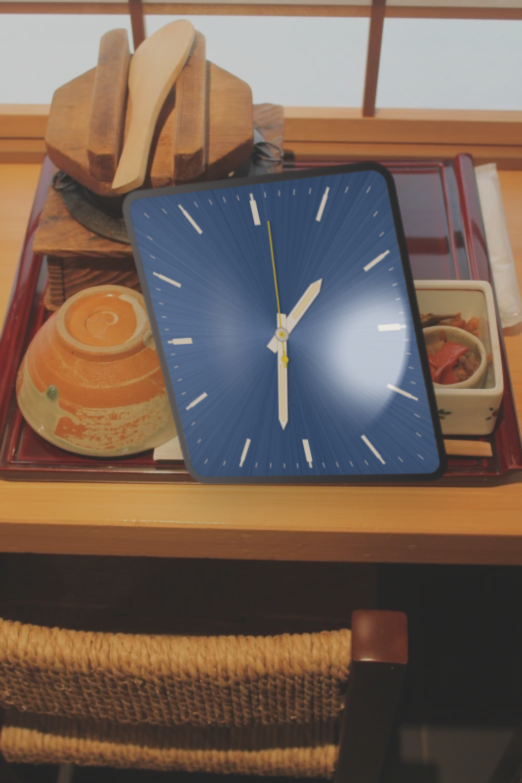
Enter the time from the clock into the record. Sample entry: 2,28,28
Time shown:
1,32,01
